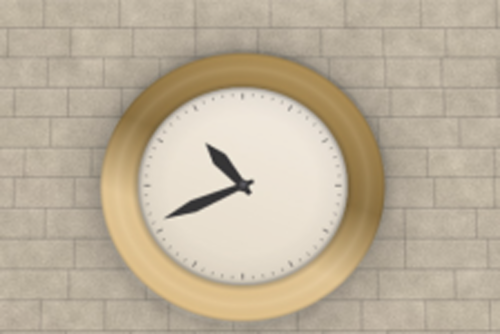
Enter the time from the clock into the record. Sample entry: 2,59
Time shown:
10,41
